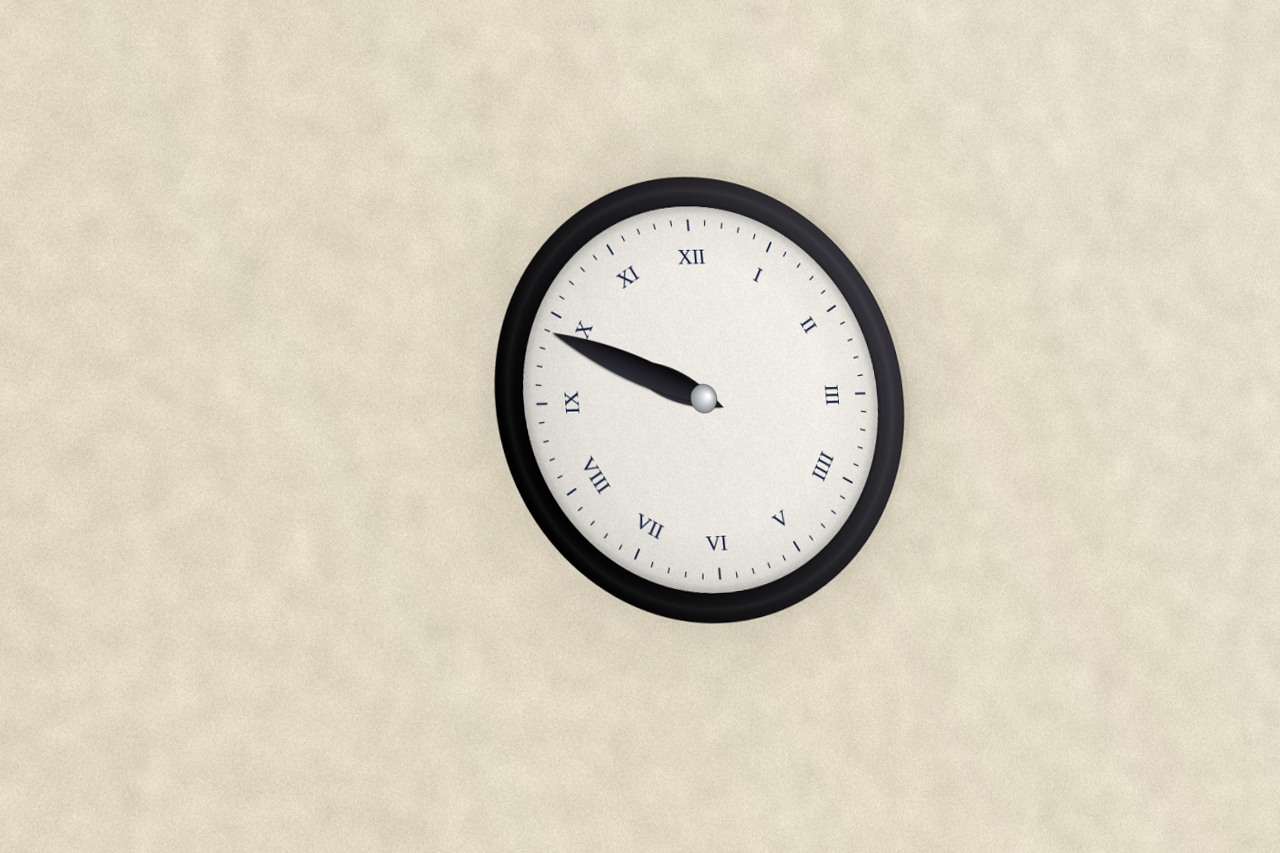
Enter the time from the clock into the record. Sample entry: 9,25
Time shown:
9,49
